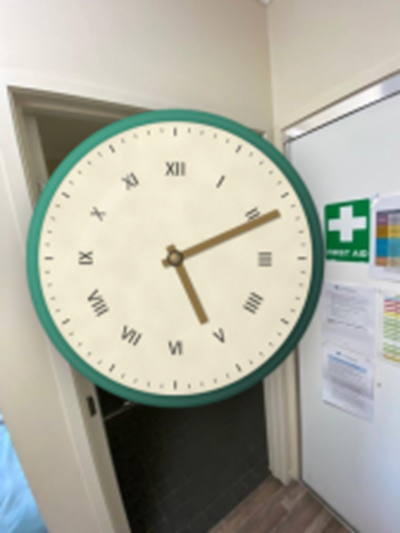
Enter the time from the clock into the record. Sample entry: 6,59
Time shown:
5,11
